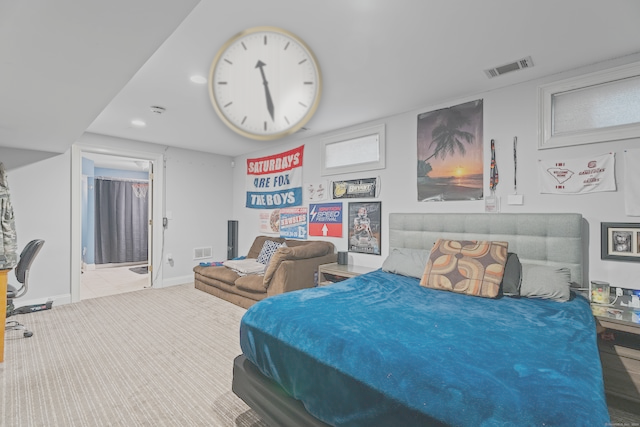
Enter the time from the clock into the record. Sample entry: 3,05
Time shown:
11,28
